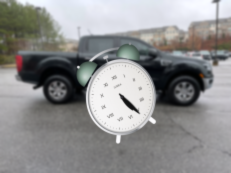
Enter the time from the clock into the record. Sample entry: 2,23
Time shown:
5,26
